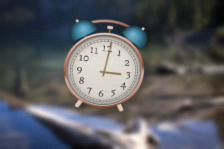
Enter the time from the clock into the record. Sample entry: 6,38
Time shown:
3,01
